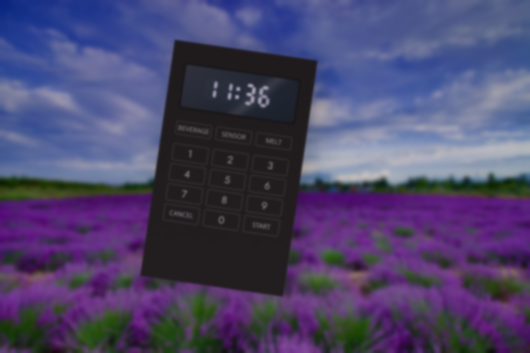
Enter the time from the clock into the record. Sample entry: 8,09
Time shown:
11,36
